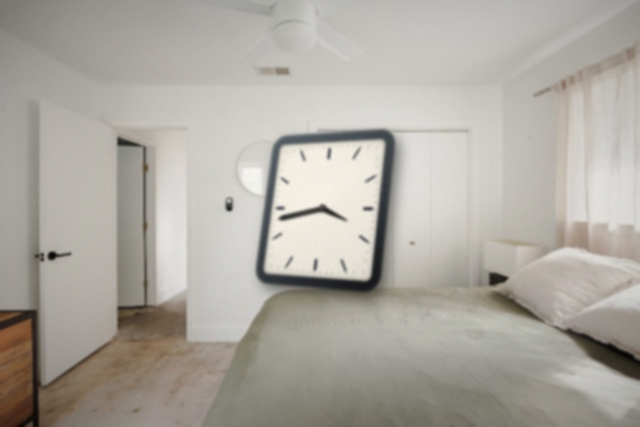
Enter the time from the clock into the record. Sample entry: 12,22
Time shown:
3,43
